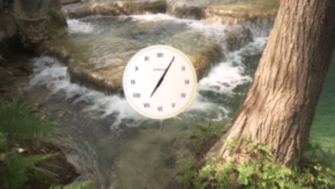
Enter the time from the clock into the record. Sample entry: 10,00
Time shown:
7,05
